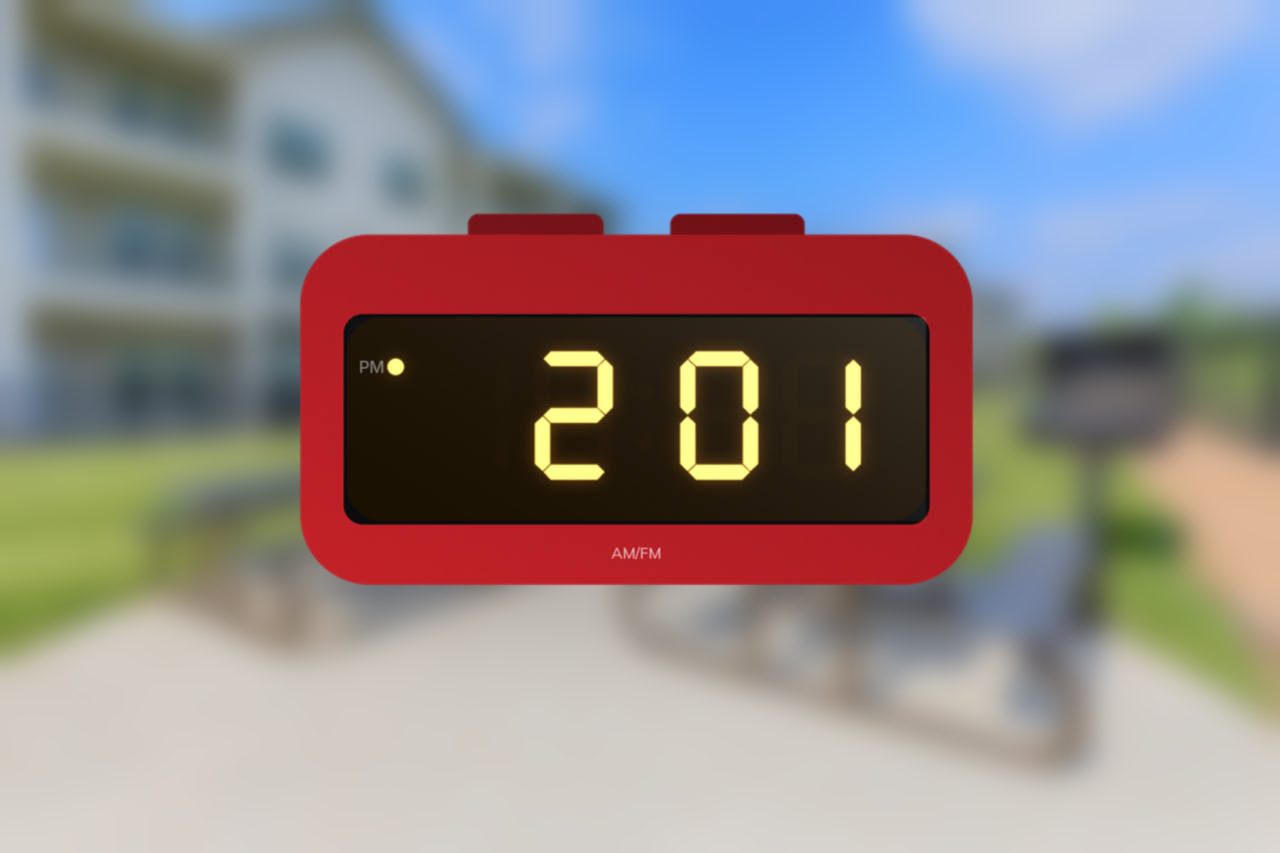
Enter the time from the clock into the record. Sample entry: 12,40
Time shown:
2,01
